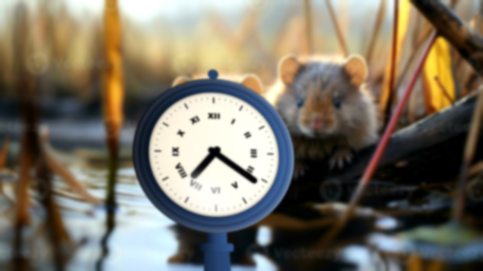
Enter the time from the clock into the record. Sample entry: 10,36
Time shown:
7,21
